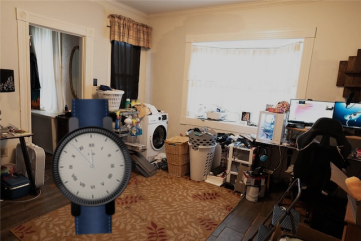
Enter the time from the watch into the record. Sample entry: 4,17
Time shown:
11,53
